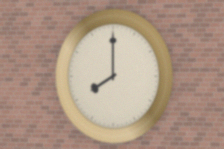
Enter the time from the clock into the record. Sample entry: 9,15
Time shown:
8,00
